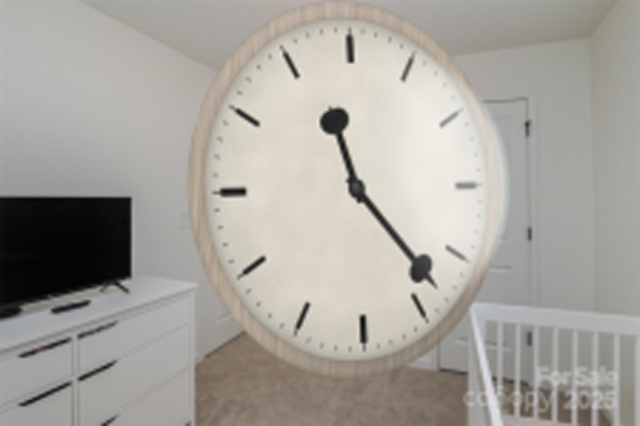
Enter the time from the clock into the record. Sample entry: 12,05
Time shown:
11,23
